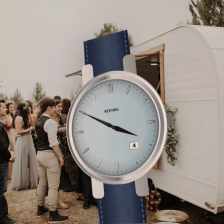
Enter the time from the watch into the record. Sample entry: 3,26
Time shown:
3,50
